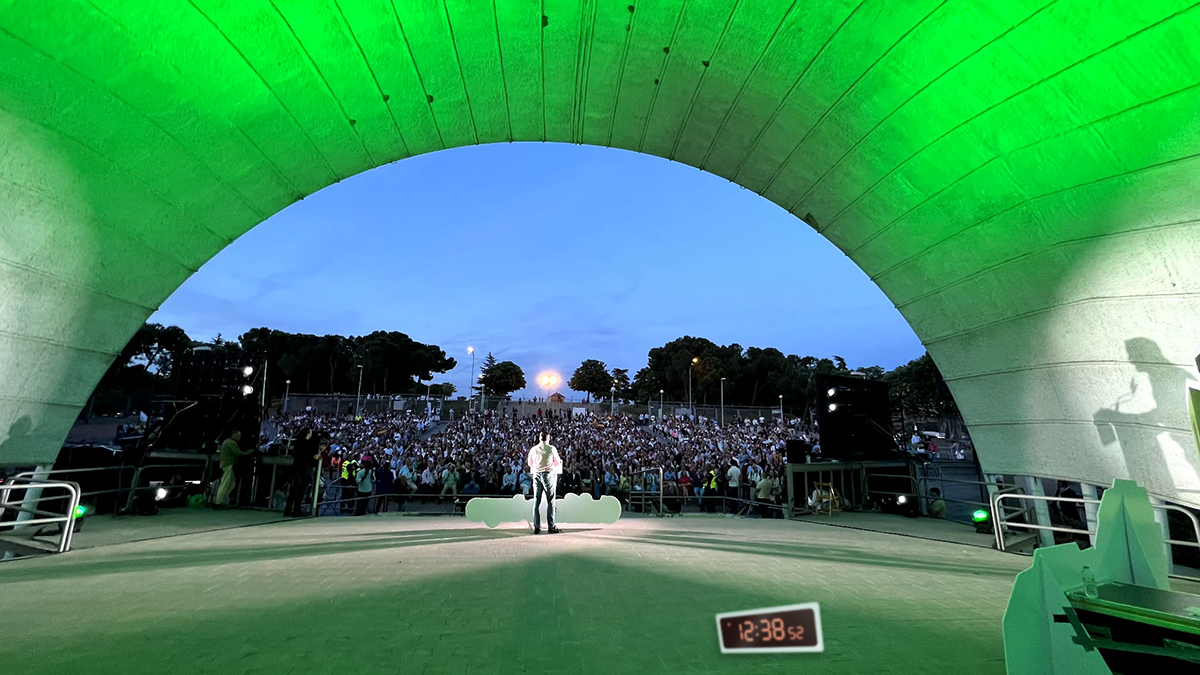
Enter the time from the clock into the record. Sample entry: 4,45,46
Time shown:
12,38,52
